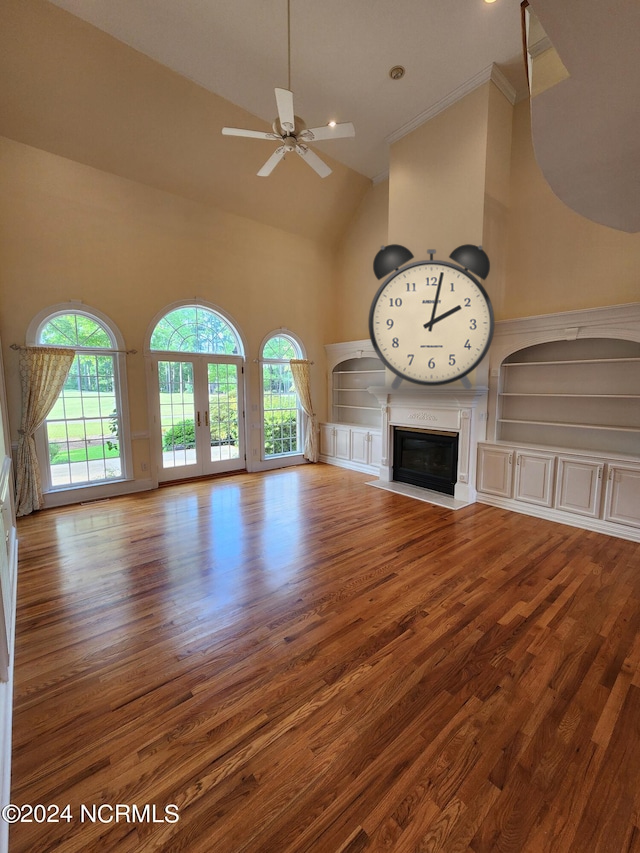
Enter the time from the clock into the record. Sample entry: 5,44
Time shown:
2,02
